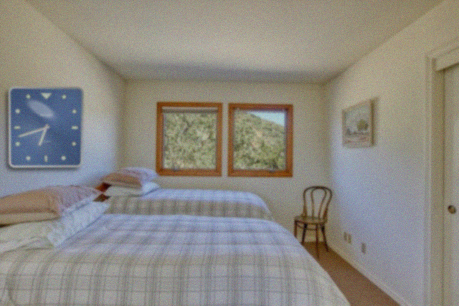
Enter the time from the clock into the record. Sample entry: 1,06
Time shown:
6,42
